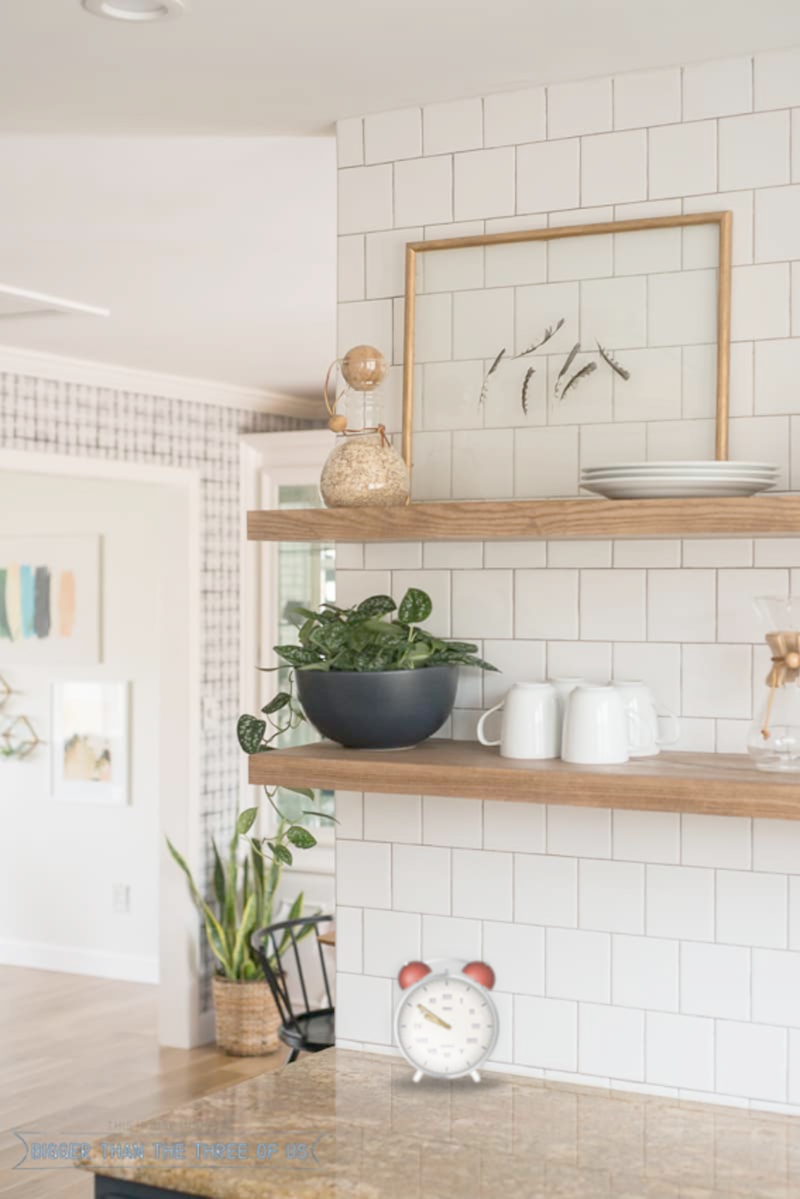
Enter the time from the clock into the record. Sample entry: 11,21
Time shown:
9,51
